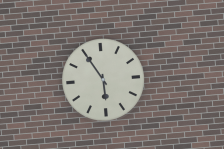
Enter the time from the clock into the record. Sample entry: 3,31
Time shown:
5,55
